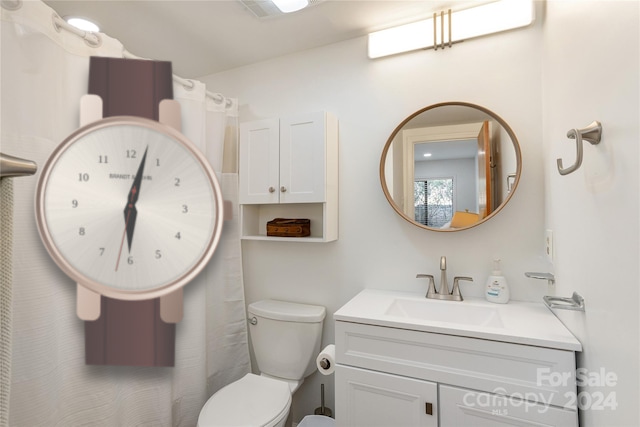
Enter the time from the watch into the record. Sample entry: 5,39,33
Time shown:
6,02,32
